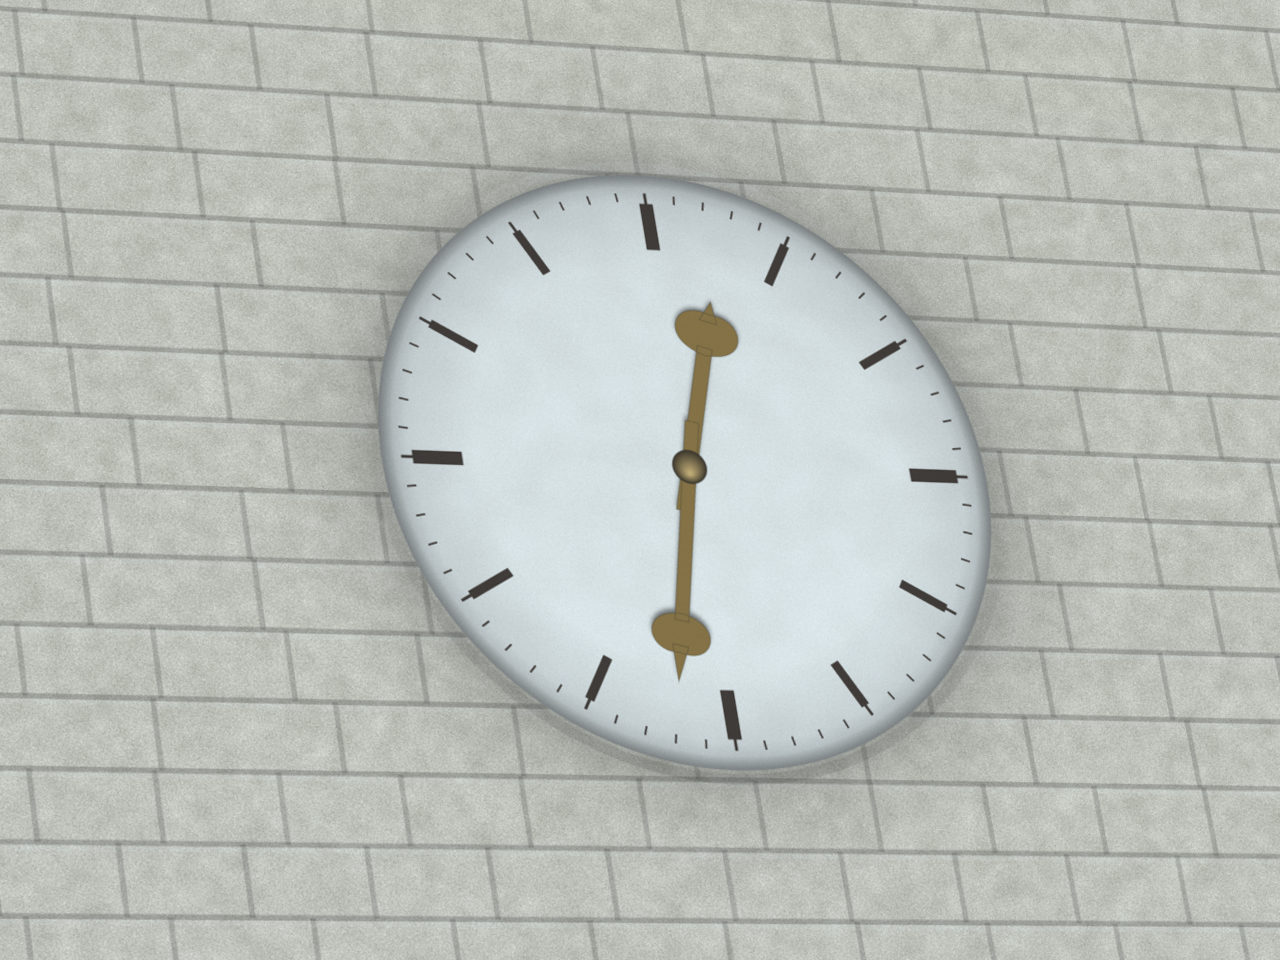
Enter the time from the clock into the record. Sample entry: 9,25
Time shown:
12,32
